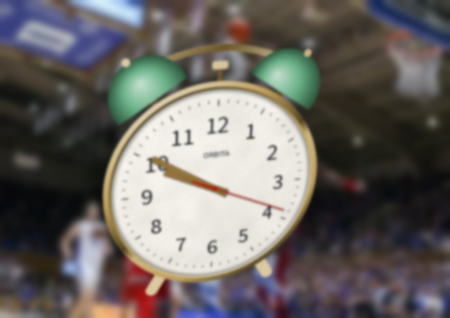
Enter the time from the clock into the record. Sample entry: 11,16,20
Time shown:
9,50,19
